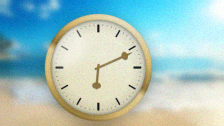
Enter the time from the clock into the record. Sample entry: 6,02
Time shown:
6,11
